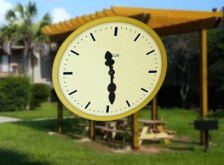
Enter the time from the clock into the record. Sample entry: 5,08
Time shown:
11,29
